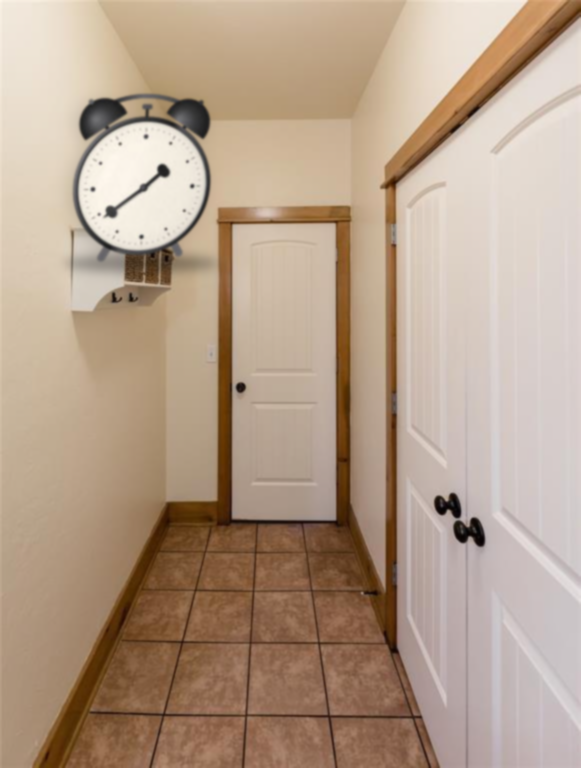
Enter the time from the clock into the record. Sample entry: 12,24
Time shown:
1,39
